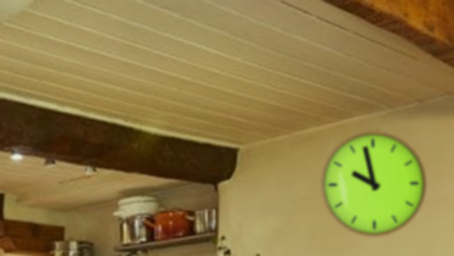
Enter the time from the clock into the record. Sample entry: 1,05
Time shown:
9,58
